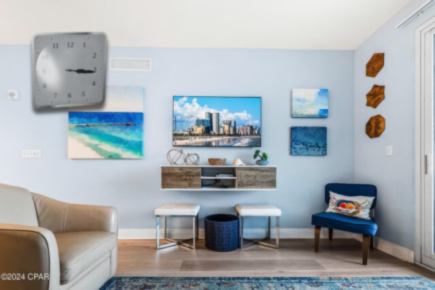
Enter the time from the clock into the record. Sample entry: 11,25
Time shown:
3,16
